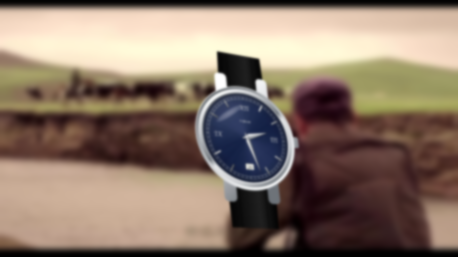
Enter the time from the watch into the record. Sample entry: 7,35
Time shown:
2,27
